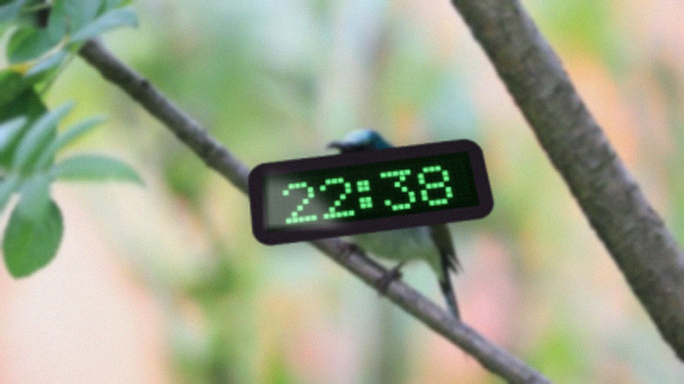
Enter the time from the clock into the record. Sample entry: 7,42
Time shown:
22,38
